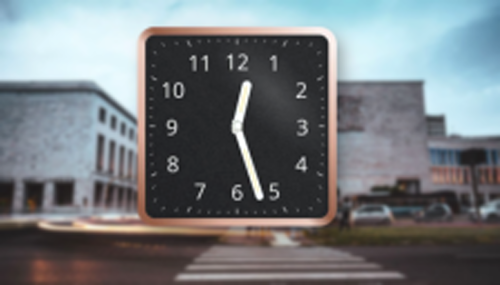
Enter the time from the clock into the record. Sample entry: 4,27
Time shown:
12,27
